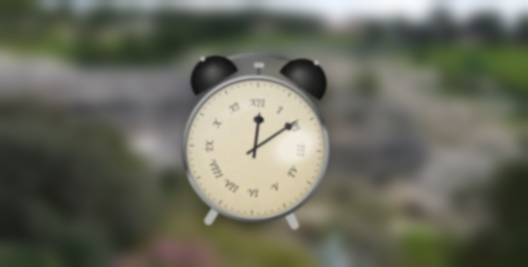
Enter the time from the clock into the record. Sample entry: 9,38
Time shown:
12,09
